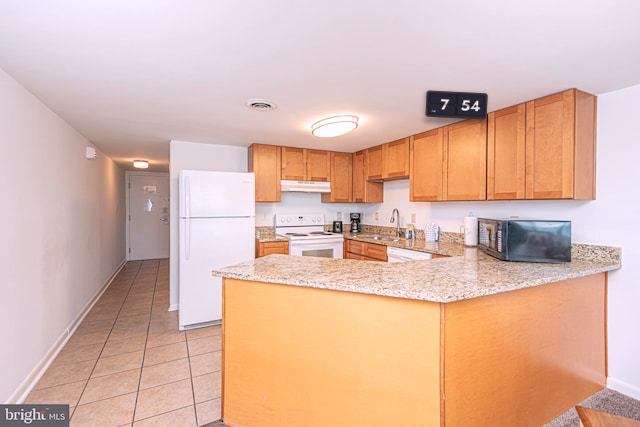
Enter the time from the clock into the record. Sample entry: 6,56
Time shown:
7,54
